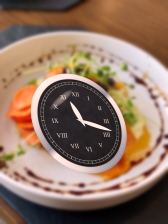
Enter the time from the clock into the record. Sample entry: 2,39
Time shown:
11,18
